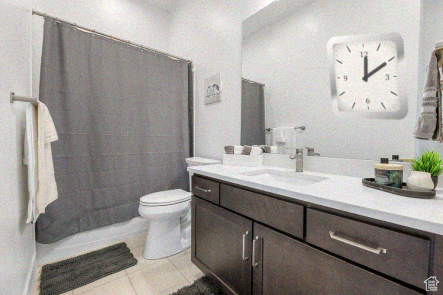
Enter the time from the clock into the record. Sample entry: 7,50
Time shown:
12,10
